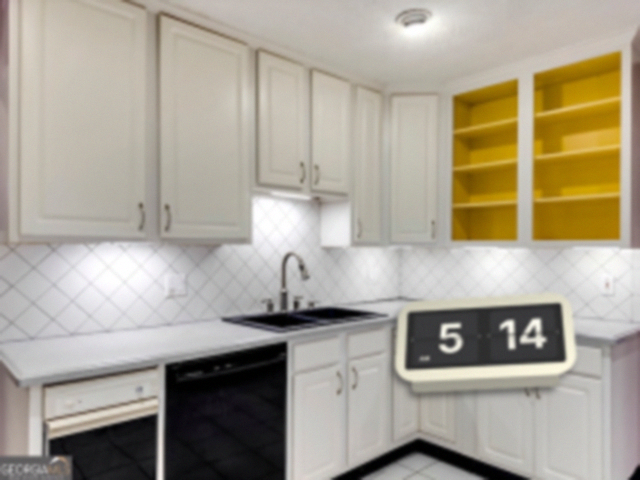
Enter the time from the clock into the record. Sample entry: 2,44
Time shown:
5,14
